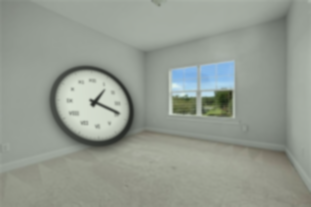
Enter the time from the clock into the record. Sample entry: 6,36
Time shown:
1,19
